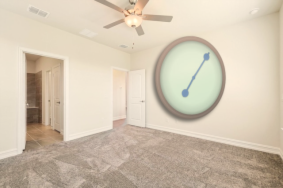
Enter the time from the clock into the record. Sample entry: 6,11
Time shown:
7,06
